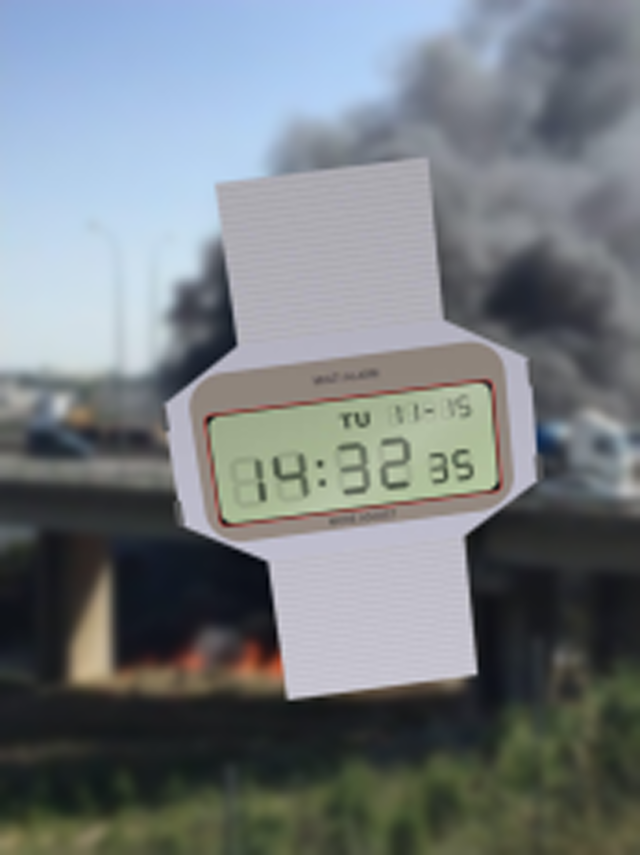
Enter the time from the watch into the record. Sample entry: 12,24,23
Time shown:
14,32,35
